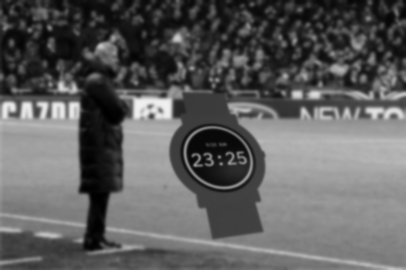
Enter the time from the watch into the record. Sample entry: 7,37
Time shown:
23,25
